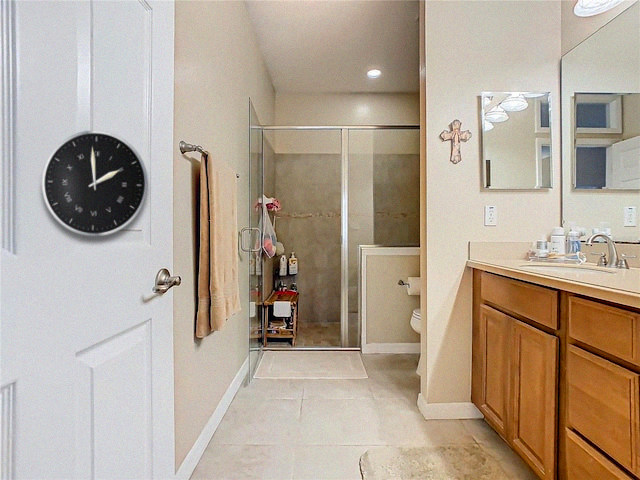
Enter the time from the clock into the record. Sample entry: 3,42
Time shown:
1,59
